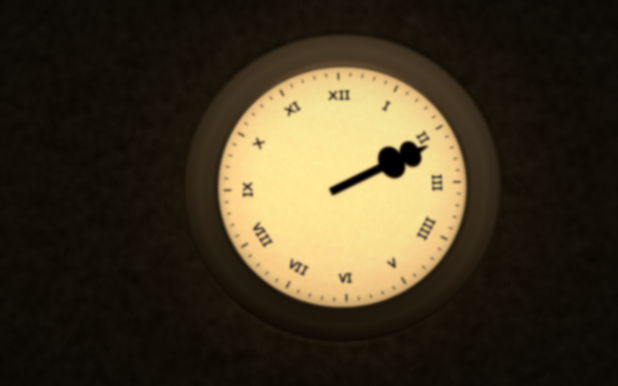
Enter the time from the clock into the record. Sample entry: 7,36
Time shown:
2,11
